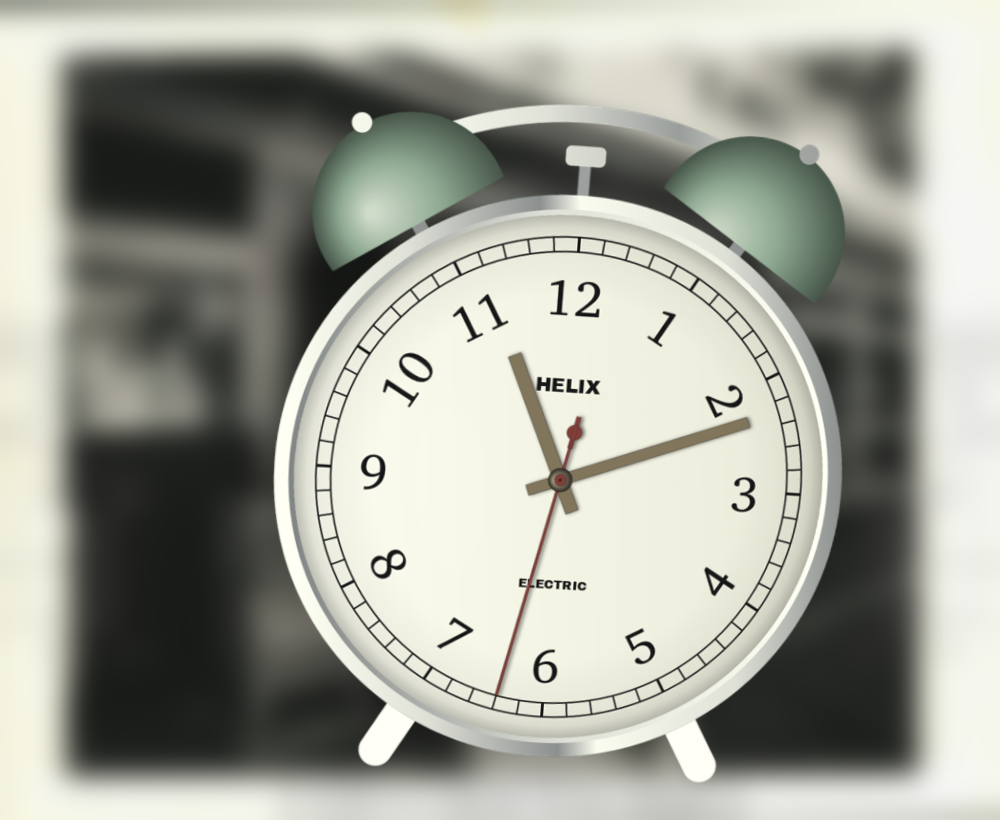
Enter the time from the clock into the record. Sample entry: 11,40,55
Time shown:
11,11,32
